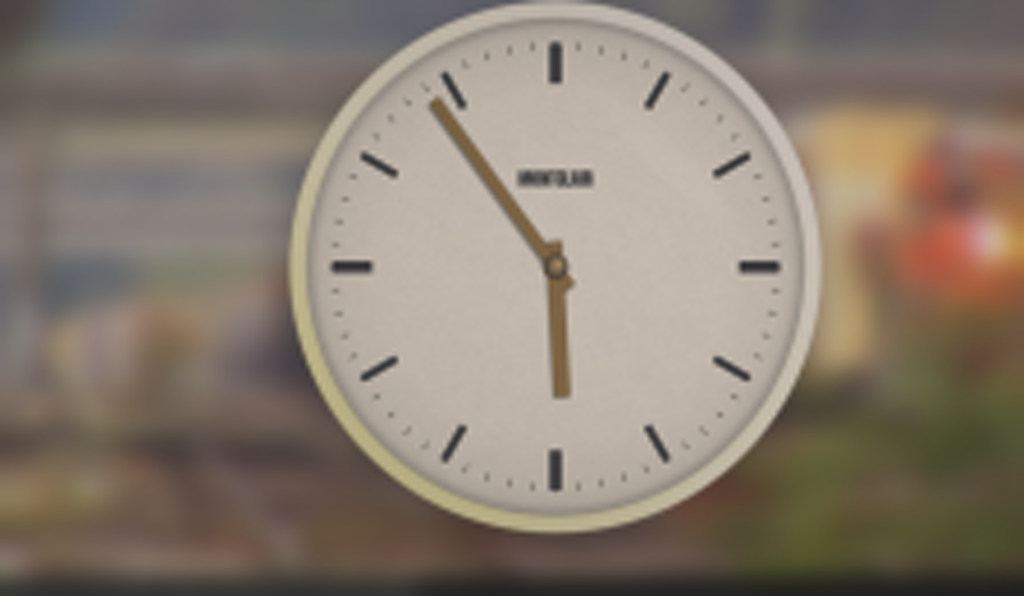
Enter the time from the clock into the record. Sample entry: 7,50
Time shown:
5,54
